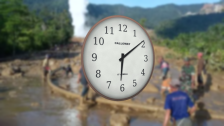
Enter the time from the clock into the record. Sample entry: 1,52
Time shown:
6,09
